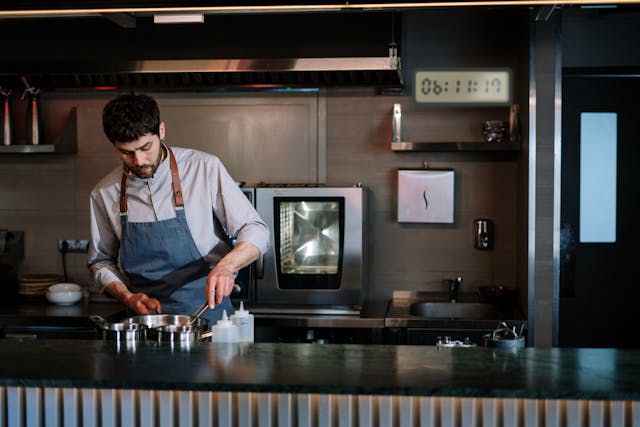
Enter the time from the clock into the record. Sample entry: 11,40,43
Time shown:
6,11,17
